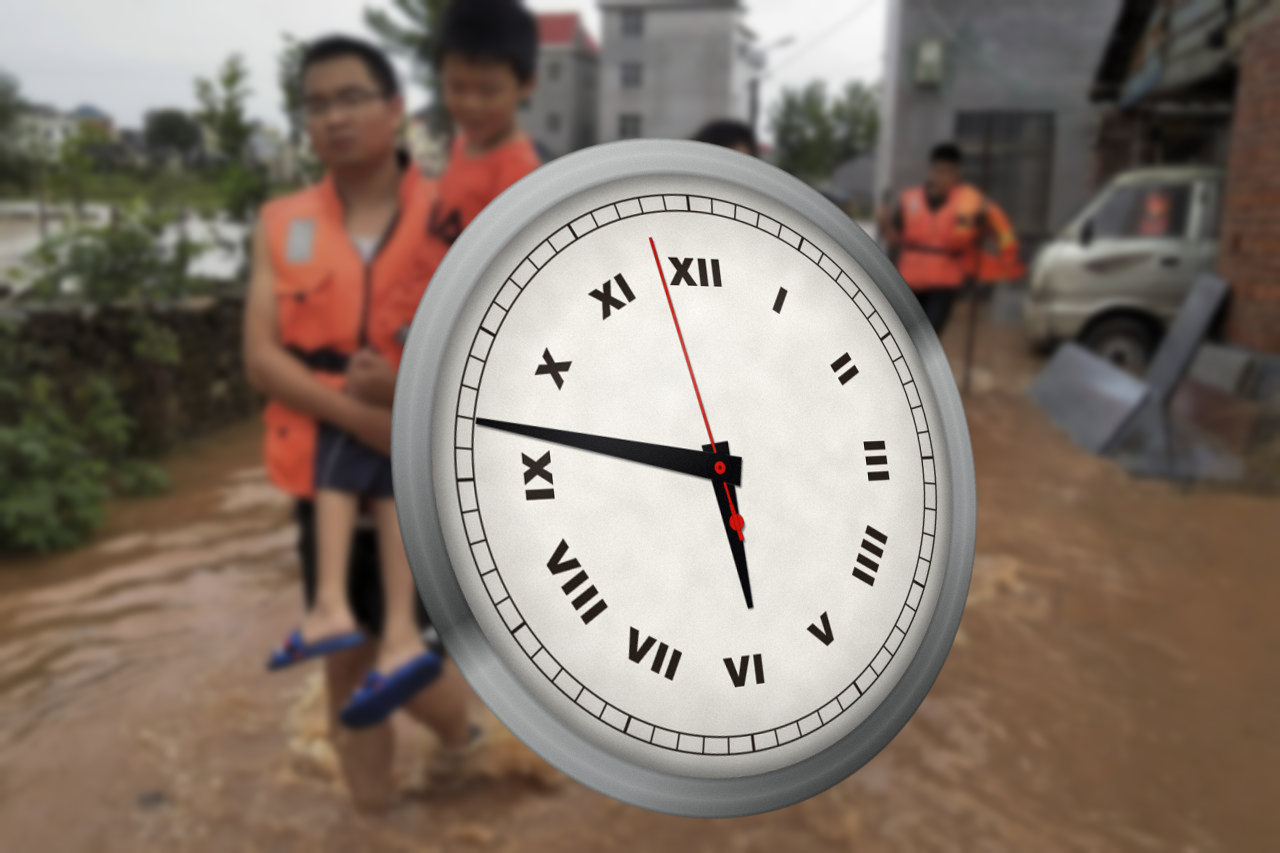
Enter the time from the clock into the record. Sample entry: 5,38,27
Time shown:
5,46,58
